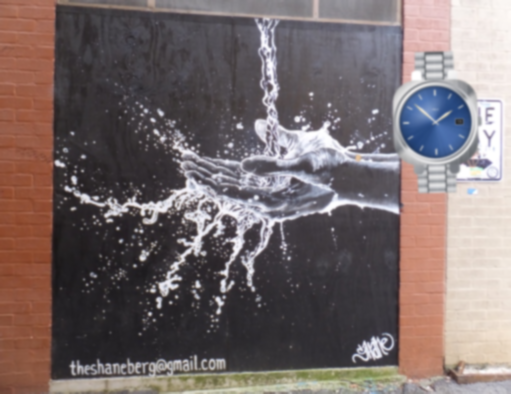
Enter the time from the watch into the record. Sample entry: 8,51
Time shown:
1,52
